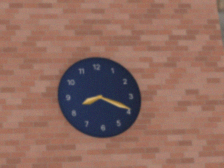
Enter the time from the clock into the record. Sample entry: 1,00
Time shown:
8,19
